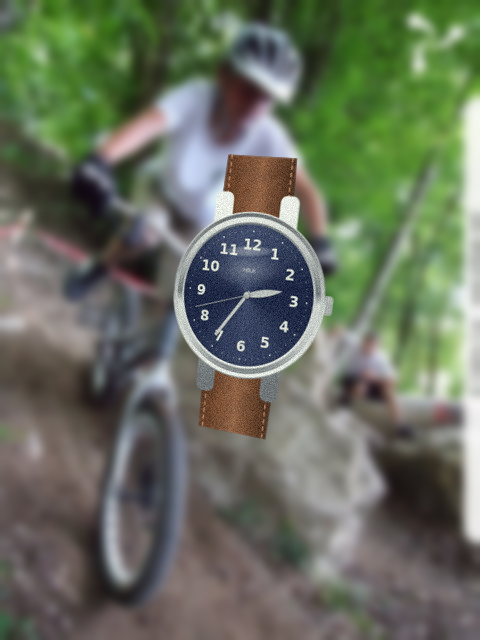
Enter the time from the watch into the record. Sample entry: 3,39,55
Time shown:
2,35,42
